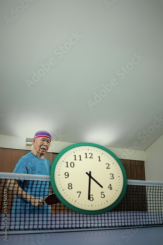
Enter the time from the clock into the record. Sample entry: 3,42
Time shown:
4,31
